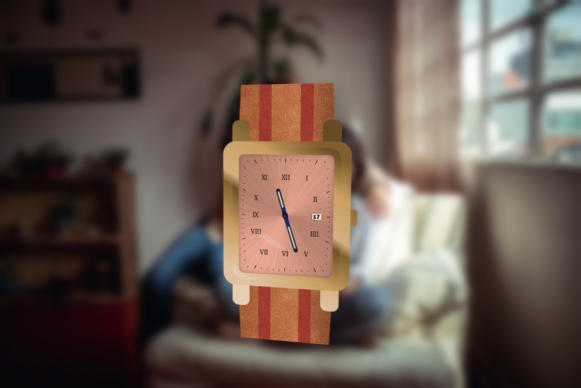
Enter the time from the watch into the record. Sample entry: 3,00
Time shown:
11,27
